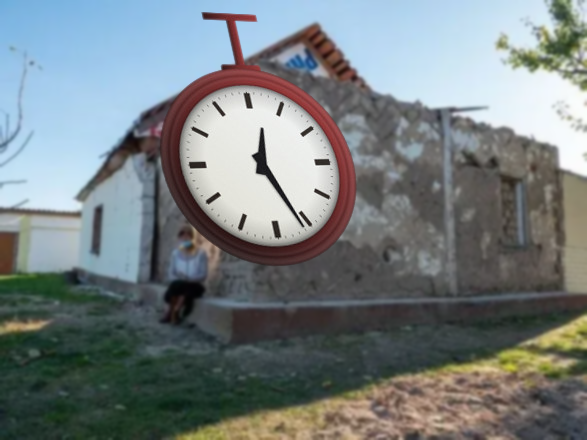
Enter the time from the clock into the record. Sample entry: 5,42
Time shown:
12,26
